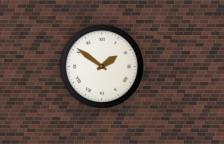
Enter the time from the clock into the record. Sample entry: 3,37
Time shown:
1,51
